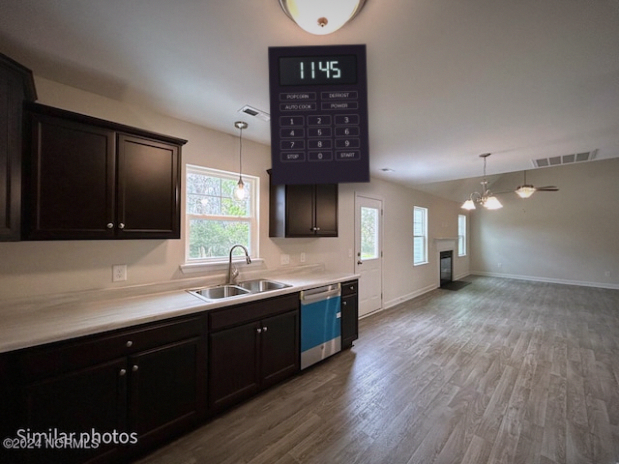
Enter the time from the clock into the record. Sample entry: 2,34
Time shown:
11,45
